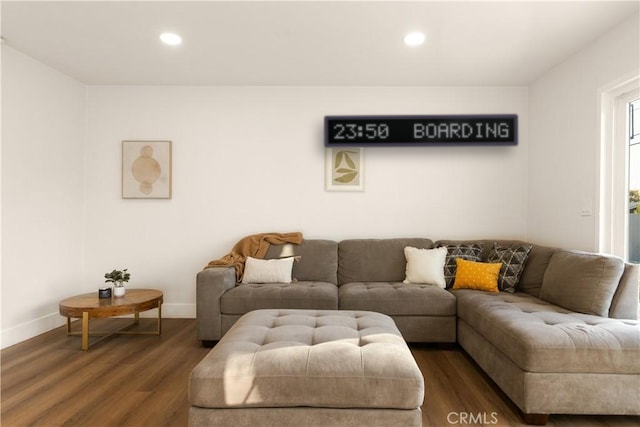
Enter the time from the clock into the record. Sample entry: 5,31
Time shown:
23,50
